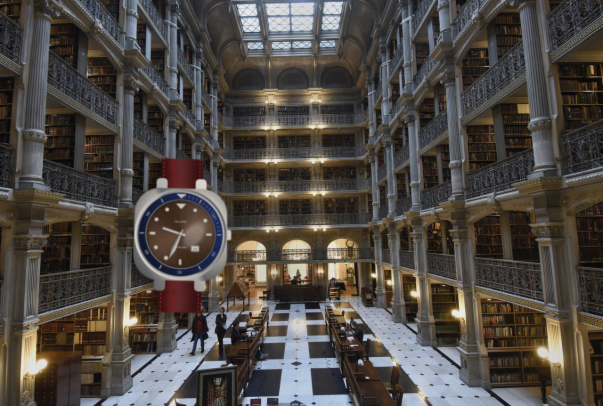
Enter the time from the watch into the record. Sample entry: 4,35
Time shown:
9,34
